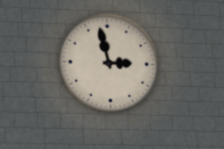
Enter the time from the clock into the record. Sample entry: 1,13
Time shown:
2,58
